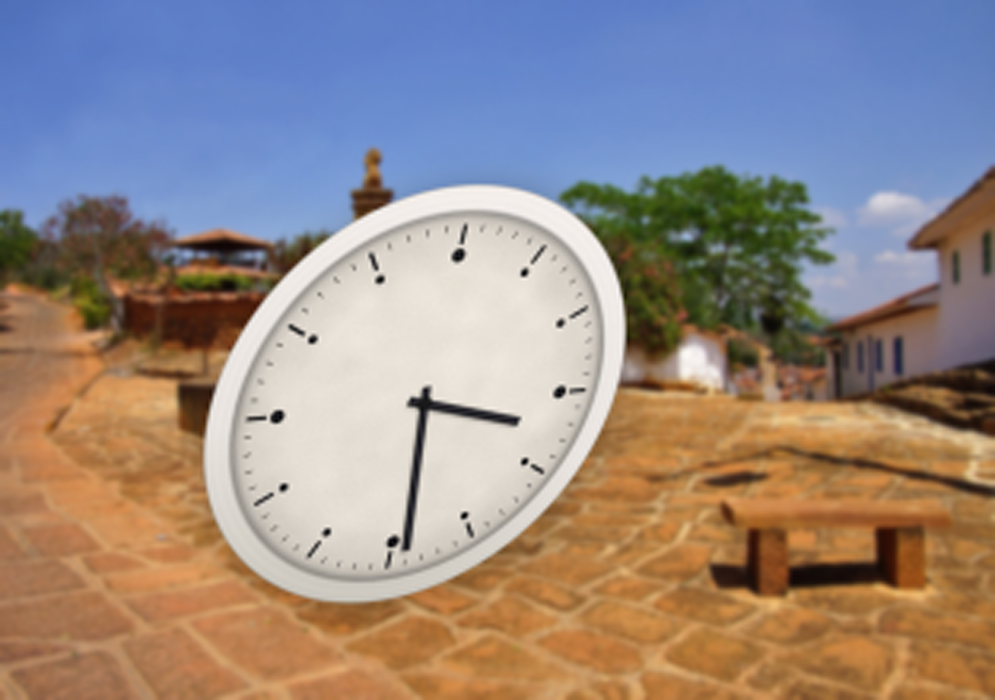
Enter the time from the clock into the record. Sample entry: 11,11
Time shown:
3,29
